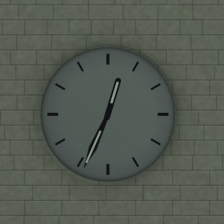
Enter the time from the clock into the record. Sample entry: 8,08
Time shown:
12,34
